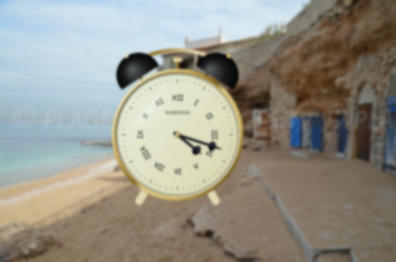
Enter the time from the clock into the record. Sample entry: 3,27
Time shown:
4,18
